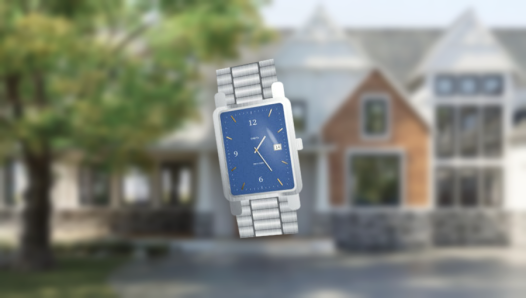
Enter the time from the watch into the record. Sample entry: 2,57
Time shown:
1,25
